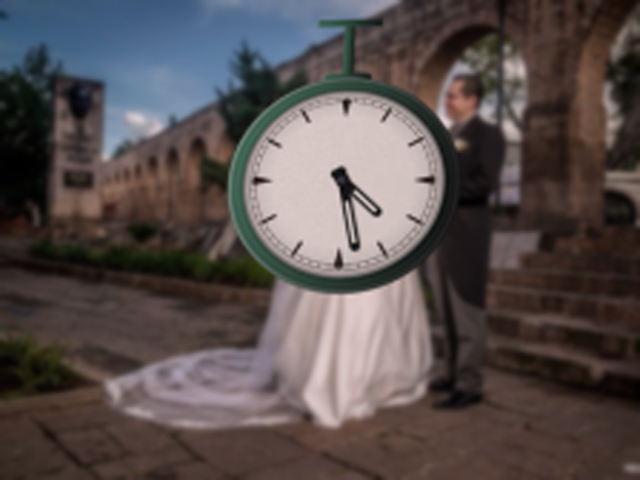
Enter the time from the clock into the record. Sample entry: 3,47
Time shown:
4,28
